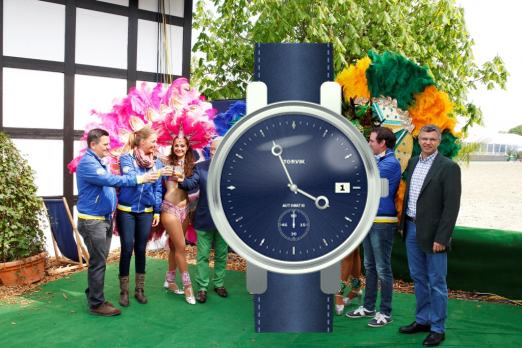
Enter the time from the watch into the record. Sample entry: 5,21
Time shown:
3,56
